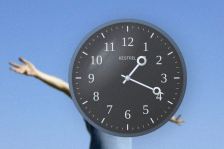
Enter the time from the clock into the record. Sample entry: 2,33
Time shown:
1,19
